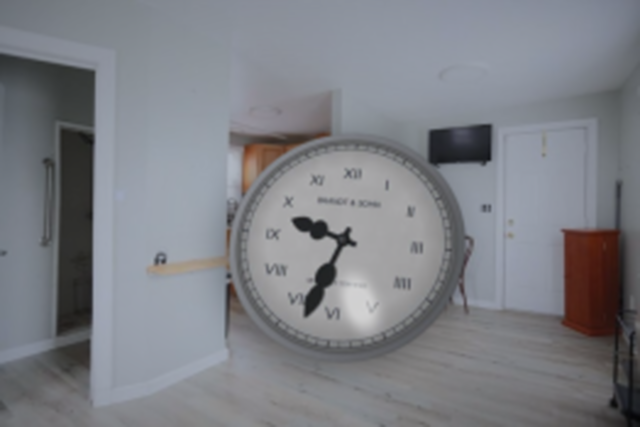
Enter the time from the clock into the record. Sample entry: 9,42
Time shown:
9,33
